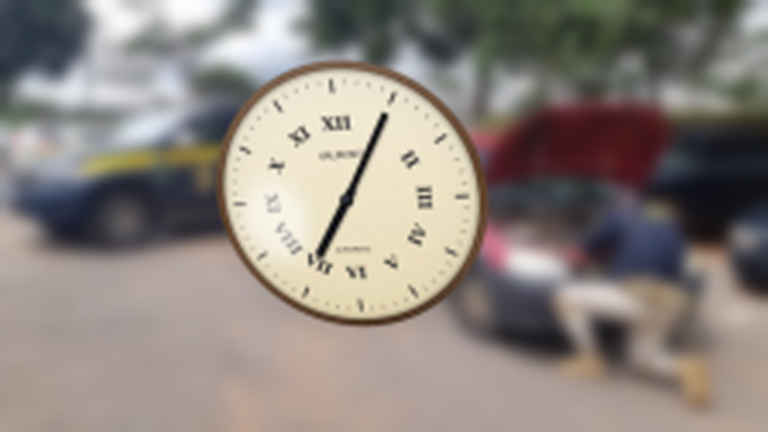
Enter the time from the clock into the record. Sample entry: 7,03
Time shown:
7,05
